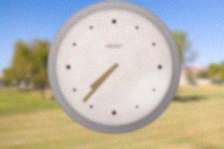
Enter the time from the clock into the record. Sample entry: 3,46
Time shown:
7,37
